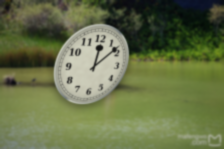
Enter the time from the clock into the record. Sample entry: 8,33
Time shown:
12,08
